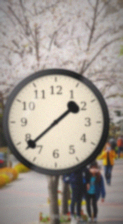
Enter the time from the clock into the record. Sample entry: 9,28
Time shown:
1,38
